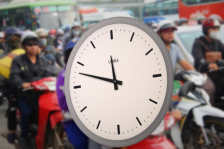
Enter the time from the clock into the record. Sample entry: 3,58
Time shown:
11,48
